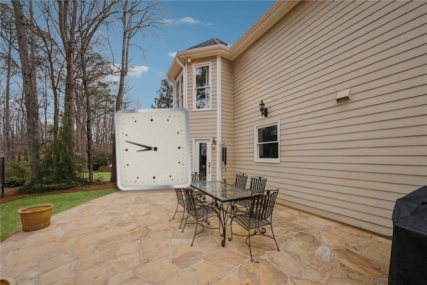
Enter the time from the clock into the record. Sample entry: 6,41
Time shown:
8,48
